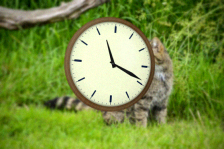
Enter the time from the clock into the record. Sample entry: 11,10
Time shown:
11,19
